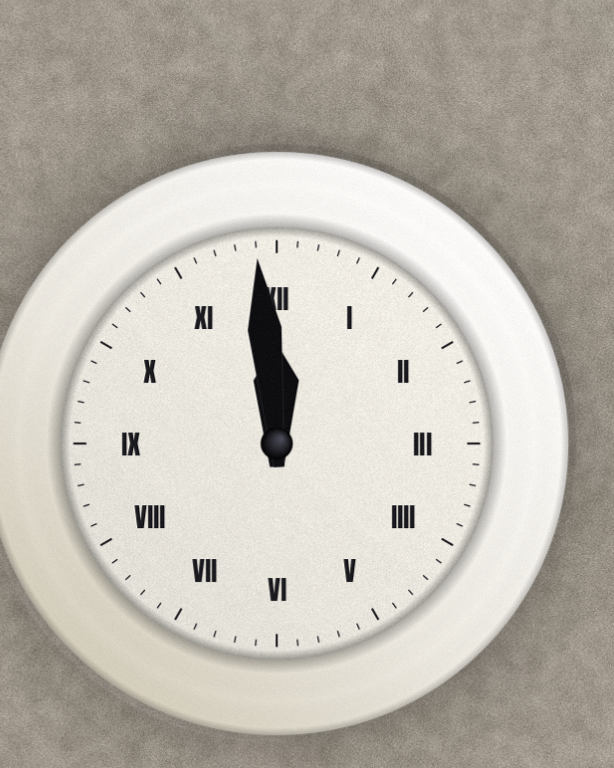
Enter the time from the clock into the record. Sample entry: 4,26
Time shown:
11,59
